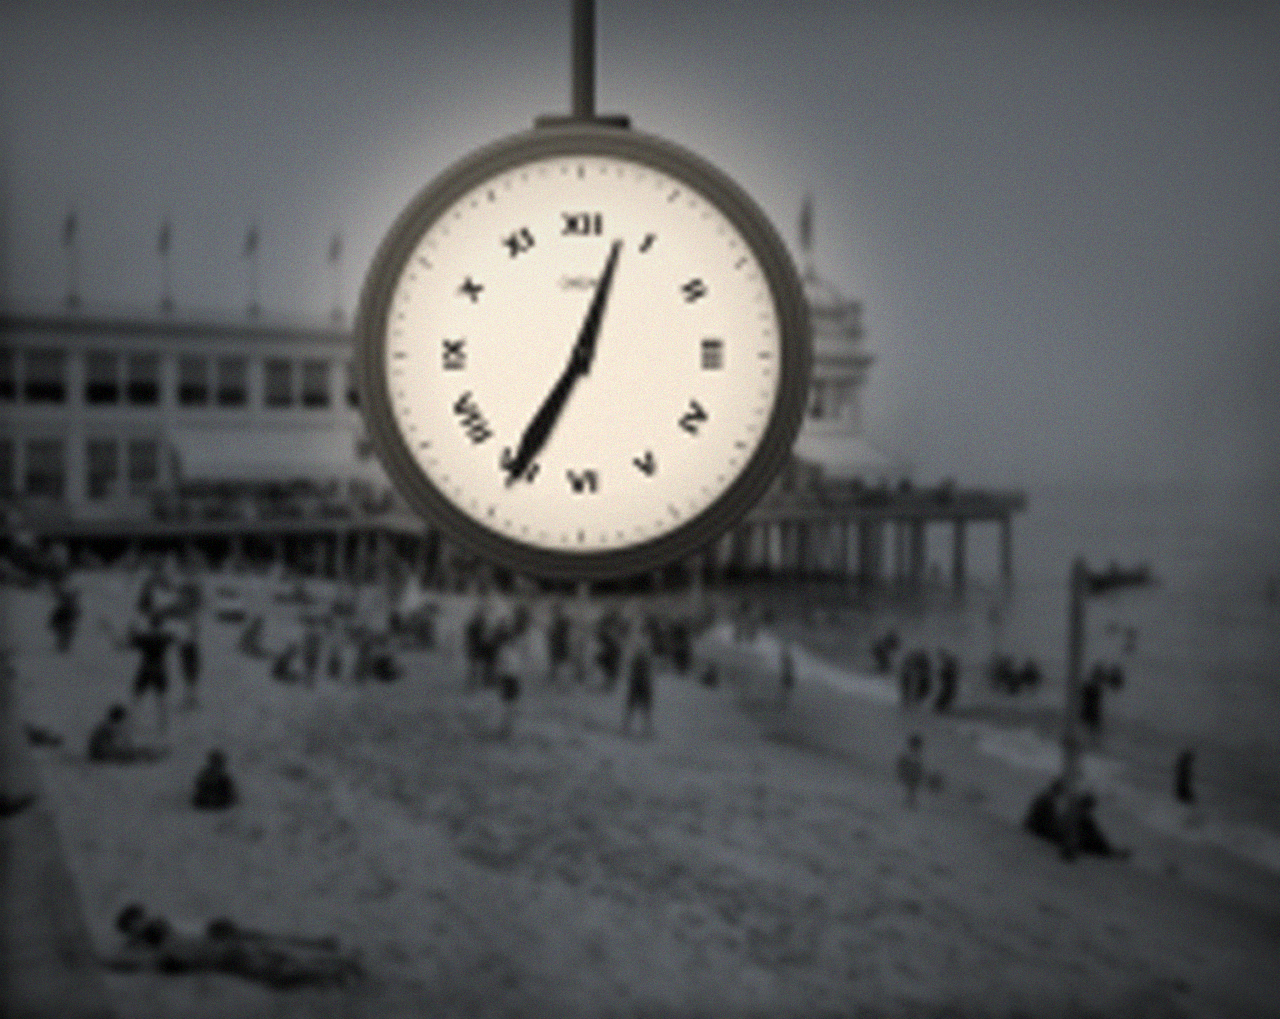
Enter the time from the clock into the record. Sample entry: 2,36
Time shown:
12,35
